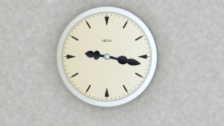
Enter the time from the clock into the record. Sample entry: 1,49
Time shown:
9,17
